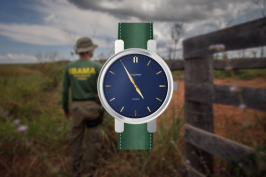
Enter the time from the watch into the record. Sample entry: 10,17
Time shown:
4,55
